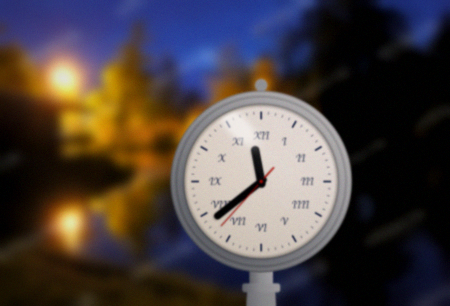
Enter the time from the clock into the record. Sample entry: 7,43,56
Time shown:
11,38,37
